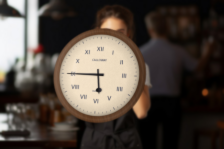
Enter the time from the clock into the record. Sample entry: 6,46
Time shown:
5,45
